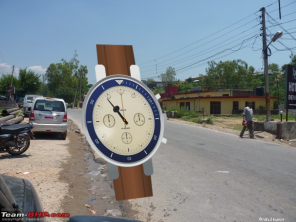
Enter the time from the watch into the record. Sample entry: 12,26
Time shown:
10,54
